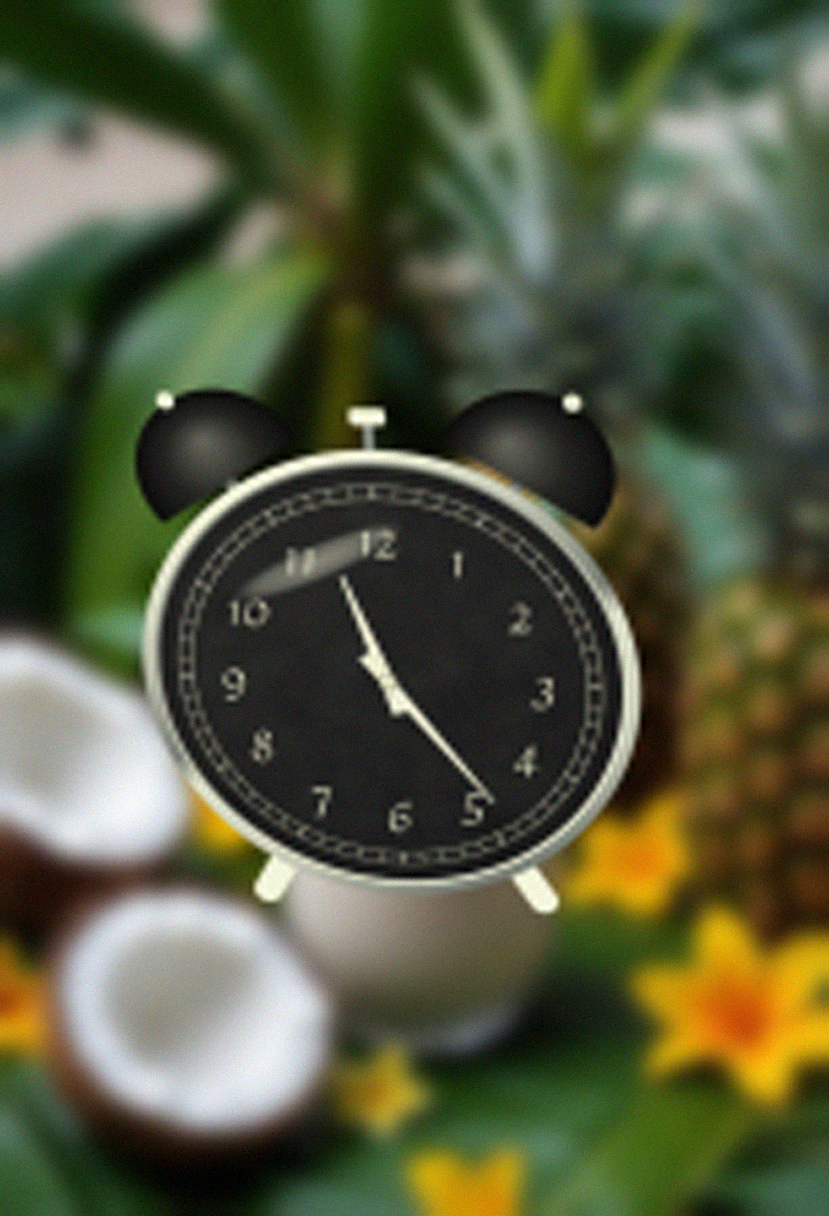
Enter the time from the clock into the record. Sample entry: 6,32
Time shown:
11,24
